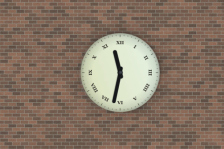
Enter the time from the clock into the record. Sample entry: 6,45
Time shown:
11,32
